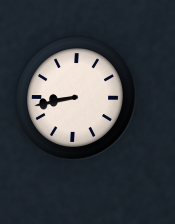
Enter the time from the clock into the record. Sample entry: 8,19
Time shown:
8,43
